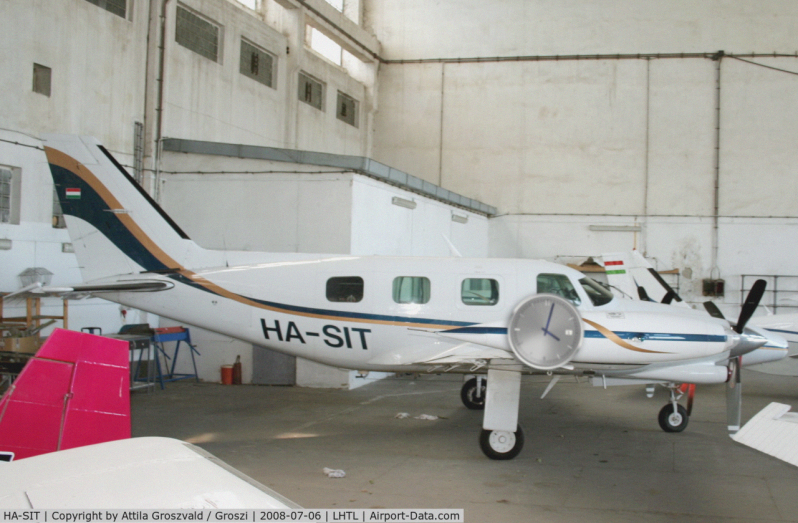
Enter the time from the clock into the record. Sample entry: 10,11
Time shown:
4,02
